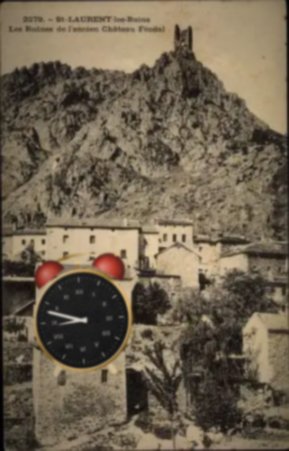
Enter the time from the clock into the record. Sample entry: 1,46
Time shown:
8,48
